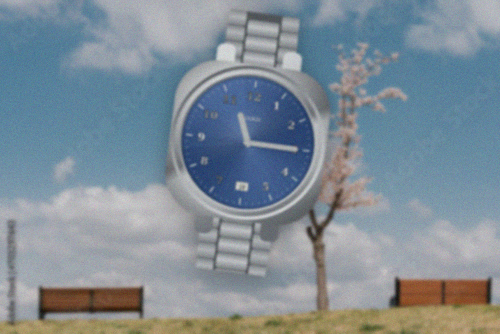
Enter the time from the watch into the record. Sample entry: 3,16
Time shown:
11,15
